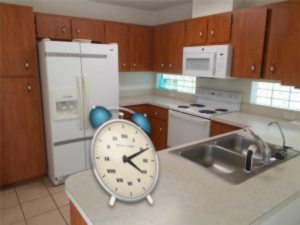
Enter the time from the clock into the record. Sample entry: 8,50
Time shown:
4,11
